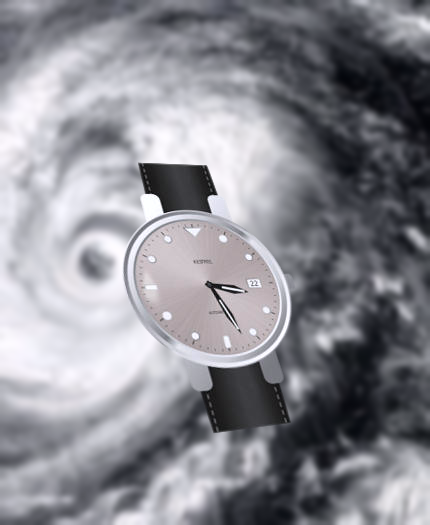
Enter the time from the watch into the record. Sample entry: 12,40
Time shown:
3,27
